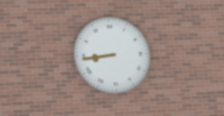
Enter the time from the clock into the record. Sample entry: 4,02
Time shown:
8,44
